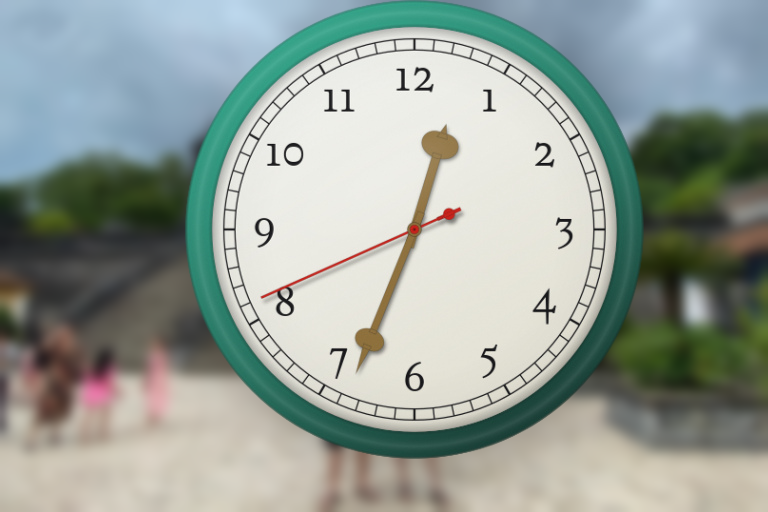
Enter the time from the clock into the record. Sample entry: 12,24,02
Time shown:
12,33,41
